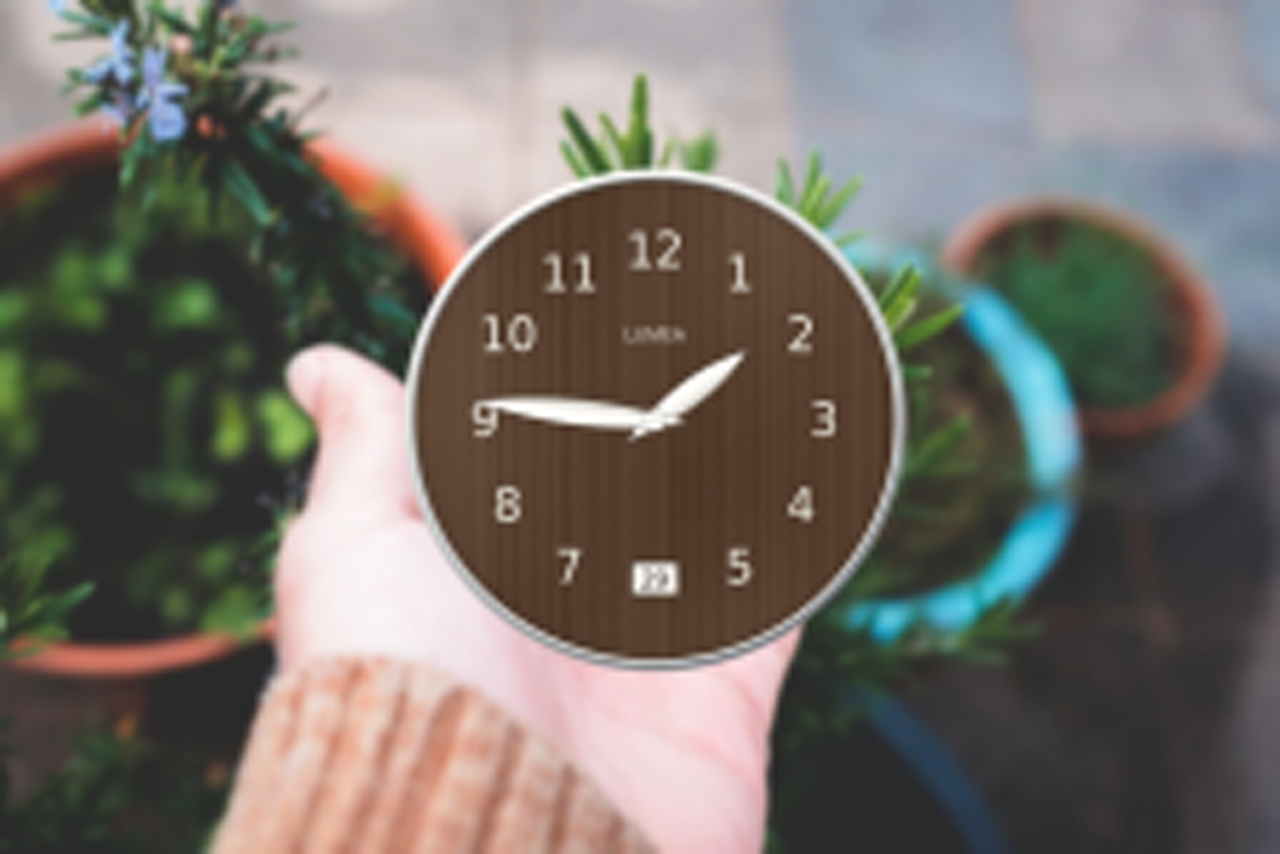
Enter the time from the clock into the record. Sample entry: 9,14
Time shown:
1,46
